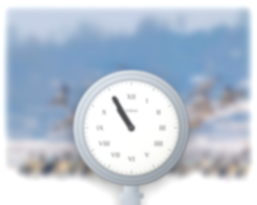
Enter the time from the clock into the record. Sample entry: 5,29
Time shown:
10,55
